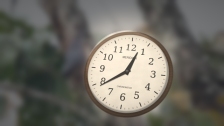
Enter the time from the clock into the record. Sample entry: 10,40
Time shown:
12,39
